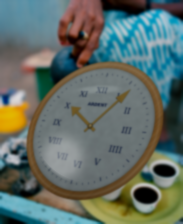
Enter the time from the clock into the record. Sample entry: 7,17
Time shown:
10,06
